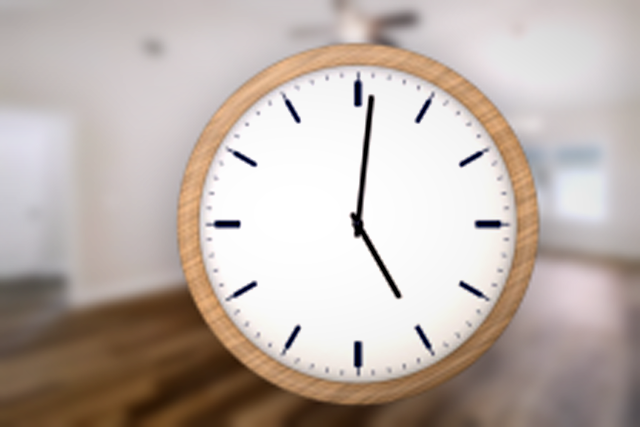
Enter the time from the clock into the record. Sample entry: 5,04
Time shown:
5,01
